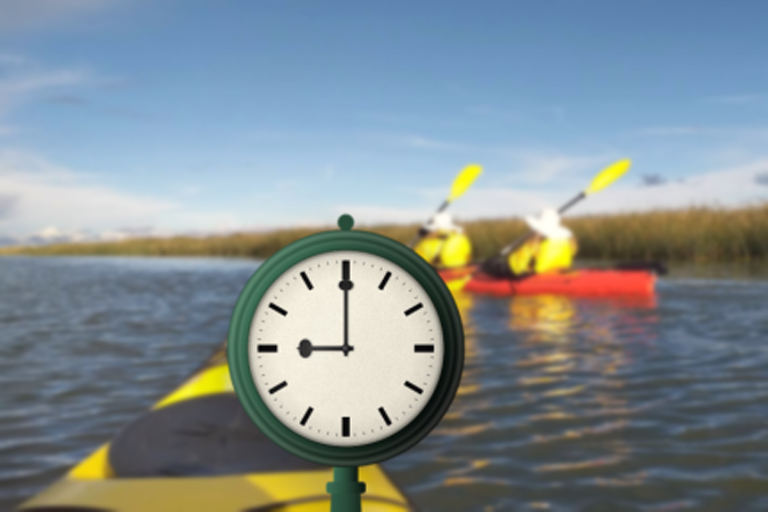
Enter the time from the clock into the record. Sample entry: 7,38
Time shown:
9,00
